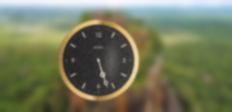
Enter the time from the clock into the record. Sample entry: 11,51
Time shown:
5,27
